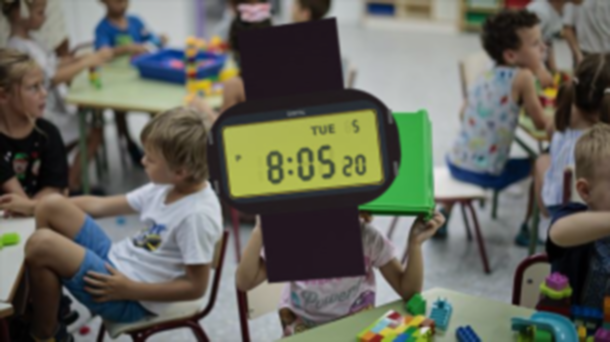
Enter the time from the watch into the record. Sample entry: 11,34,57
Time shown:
8,05,20
